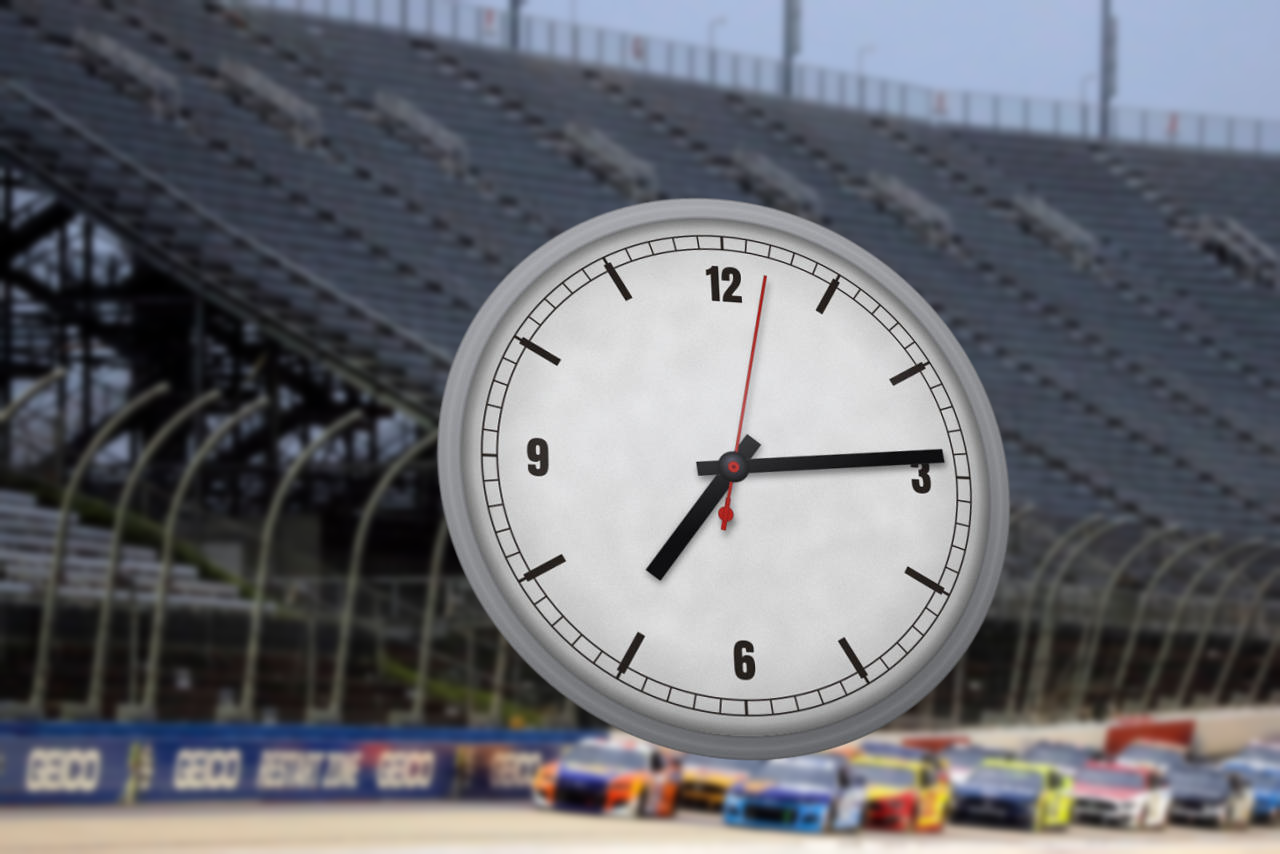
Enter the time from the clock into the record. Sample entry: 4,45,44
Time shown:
7,14,02
